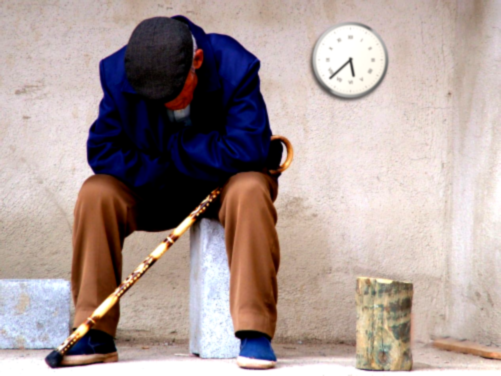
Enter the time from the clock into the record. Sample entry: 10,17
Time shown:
5,38
